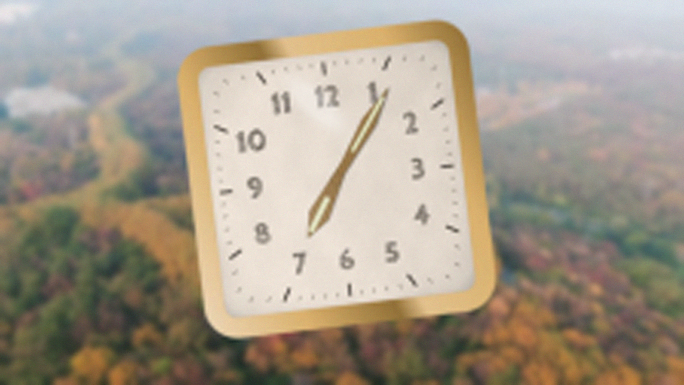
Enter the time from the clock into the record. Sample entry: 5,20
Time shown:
7,06
